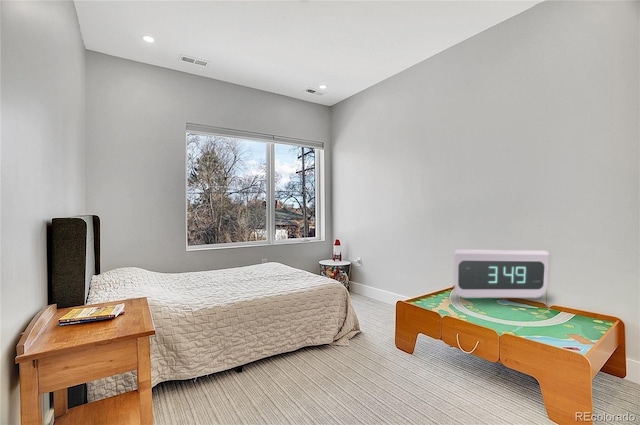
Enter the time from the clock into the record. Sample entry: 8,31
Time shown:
3,49
